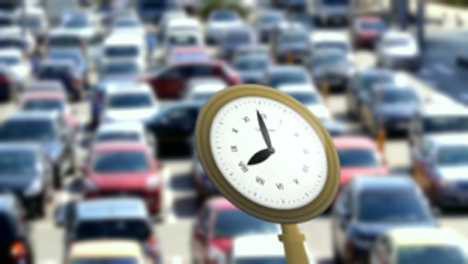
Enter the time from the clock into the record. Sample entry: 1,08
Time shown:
7,59
